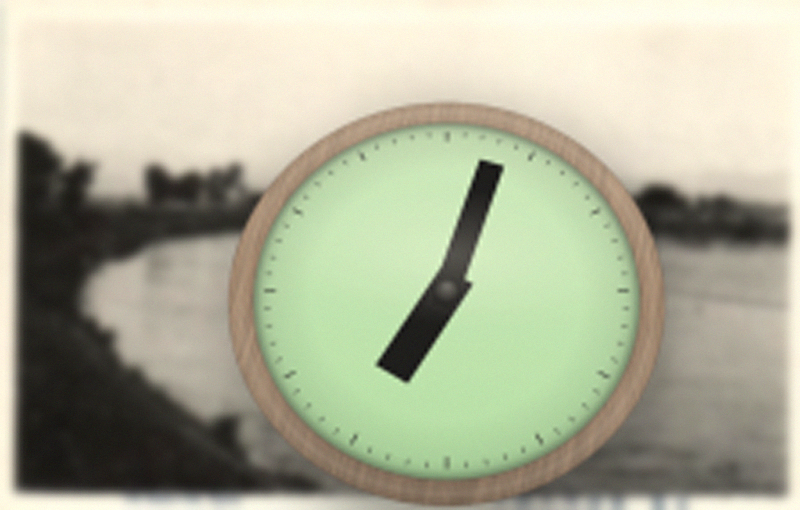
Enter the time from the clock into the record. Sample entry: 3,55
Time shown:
7,03
